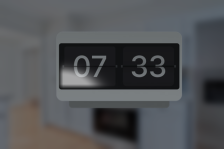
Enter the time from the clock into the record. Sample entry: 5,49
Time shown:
7,33
